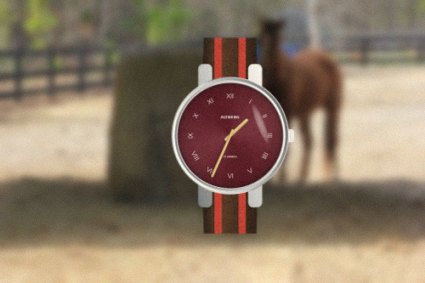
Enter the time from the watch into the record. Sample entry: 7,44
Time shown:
1,34
